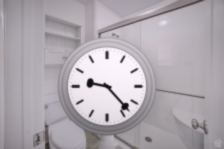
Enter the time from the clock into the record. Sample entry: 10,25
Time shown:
9,23
